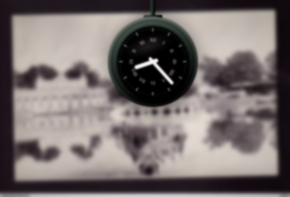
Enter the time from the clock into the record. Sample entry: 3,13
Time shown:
8,23
